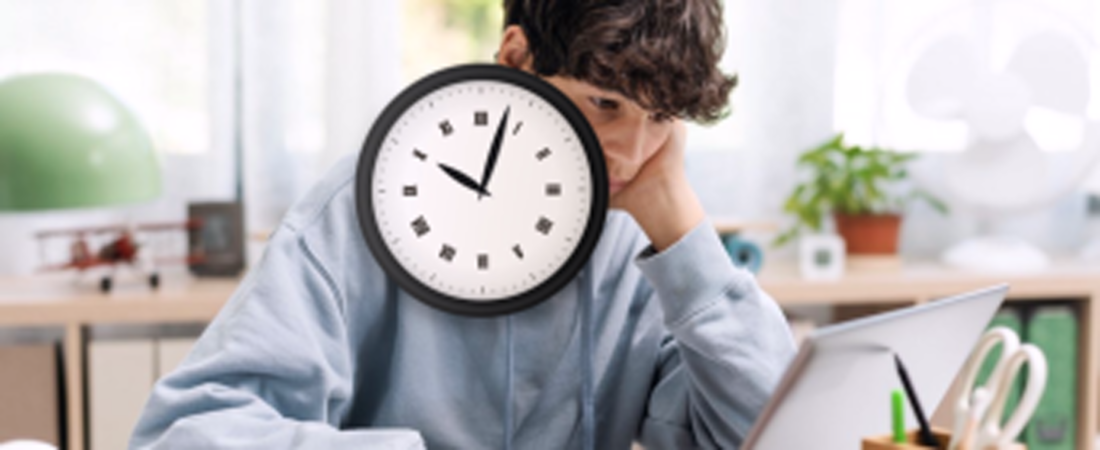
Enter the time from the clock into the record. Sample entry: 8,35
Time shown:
10,03
